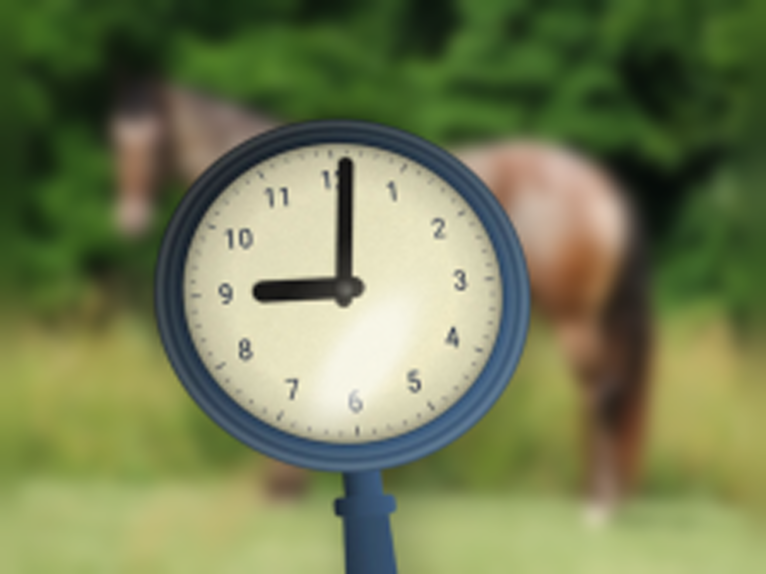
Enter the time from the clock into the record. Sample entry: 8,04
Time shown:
9,01
